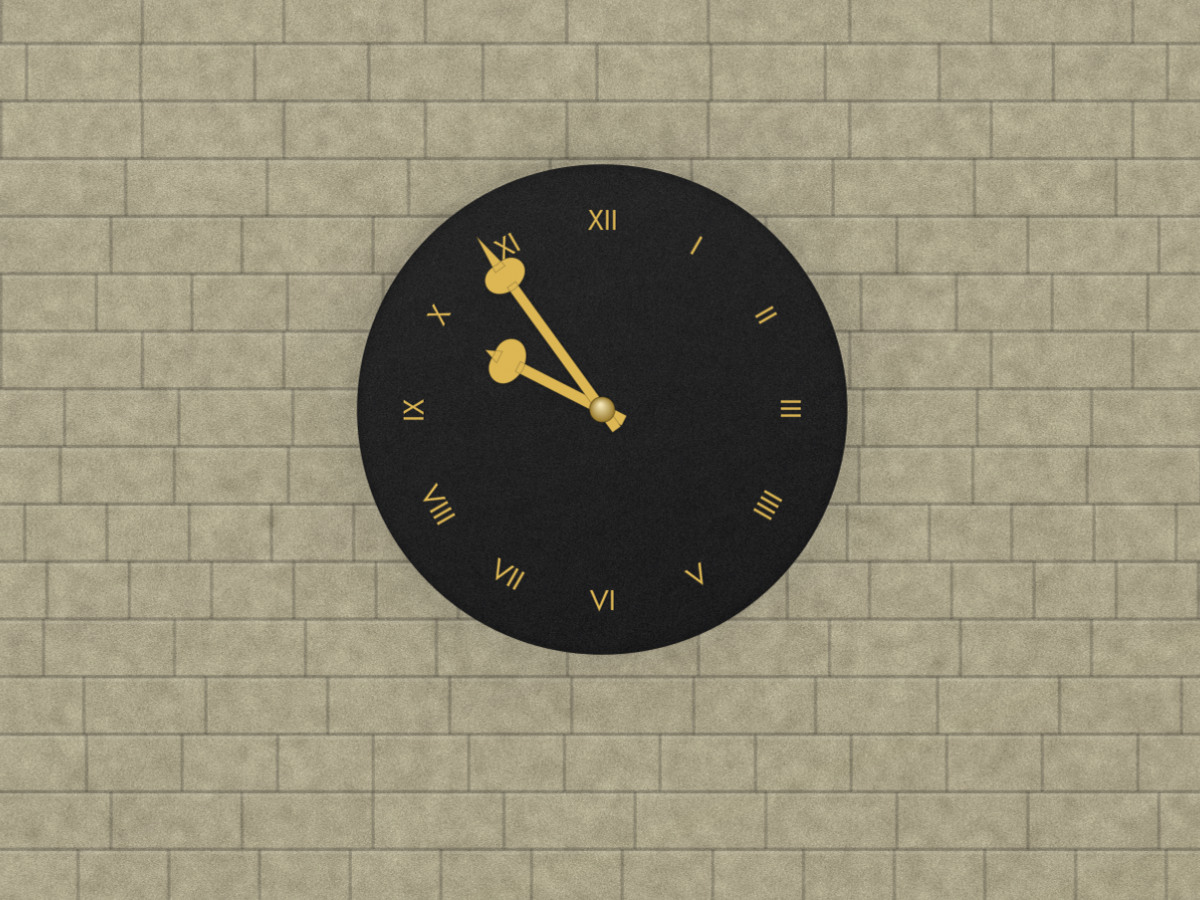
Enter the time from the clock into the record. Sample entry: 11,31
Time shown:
9,54
